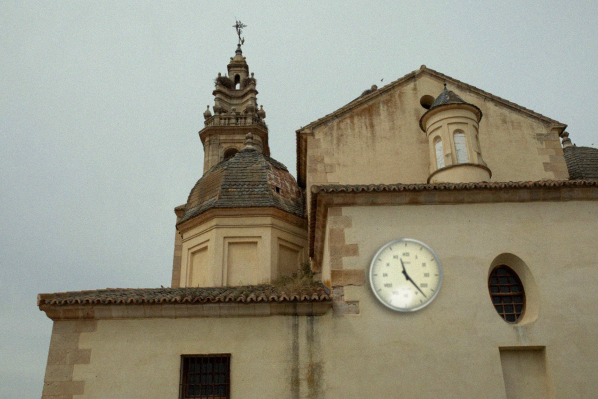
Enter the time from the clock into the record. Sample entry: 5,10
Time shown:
11,23
